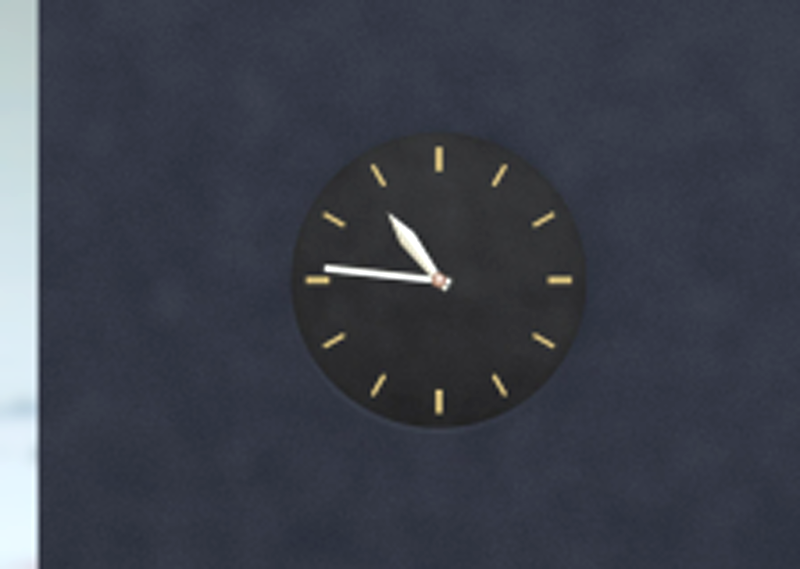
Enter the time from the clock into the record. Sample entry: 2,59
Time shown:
10,46
